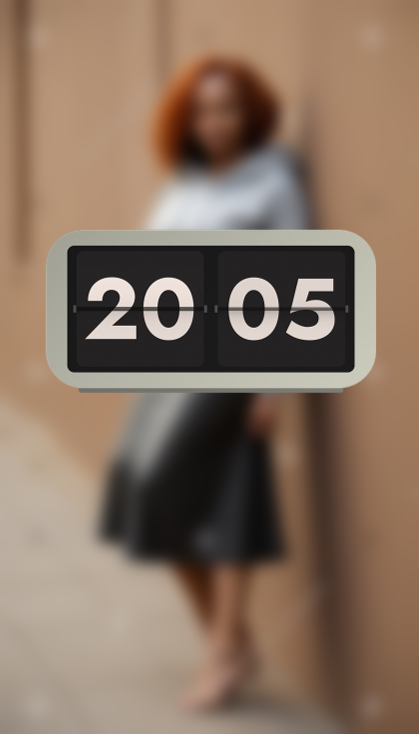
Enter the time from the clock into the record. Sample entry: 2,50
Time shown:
20,05
